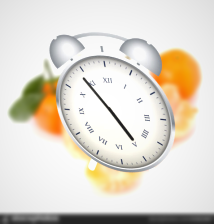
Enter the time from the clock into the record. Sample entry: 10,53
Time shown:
4,54
